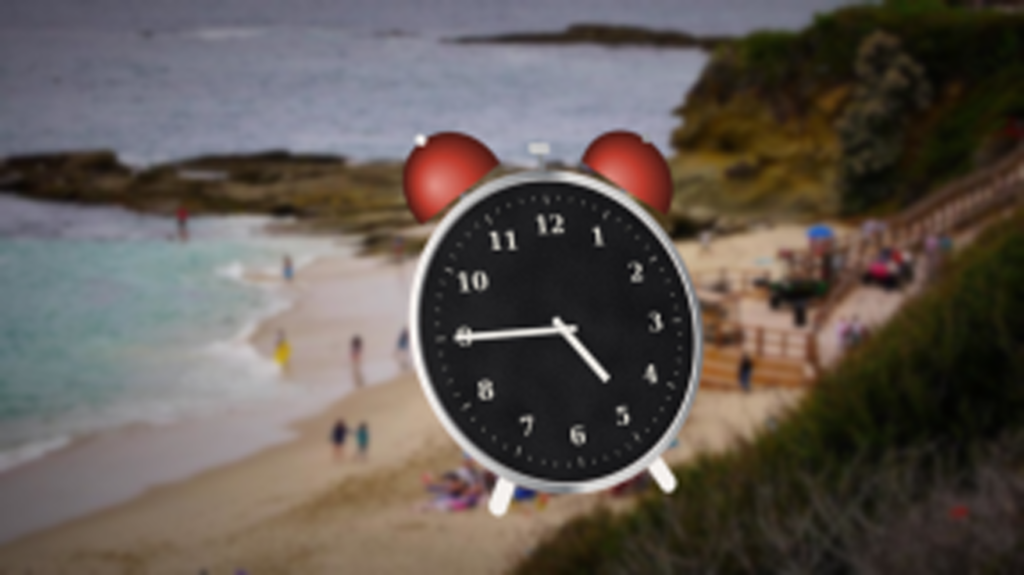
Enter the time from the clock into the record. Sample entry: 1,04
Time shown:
4,45
